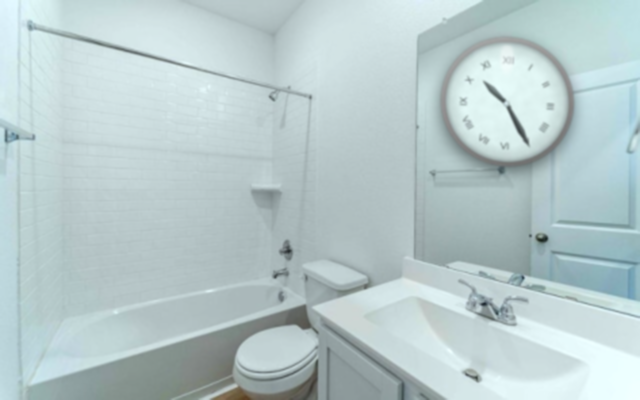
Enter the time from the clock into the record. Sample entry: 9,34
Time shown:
10,25
